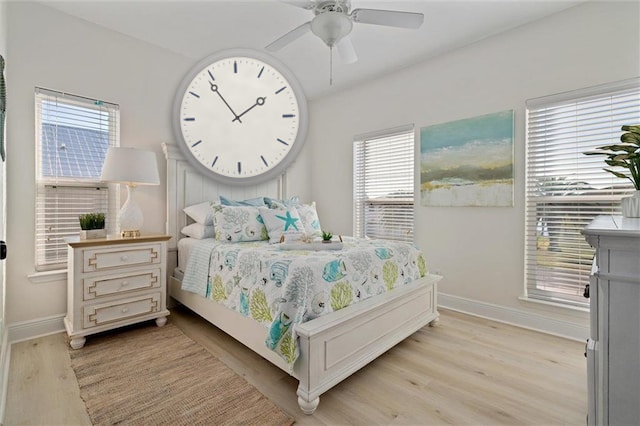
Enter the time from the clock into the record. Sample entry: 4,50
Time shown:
1,54
